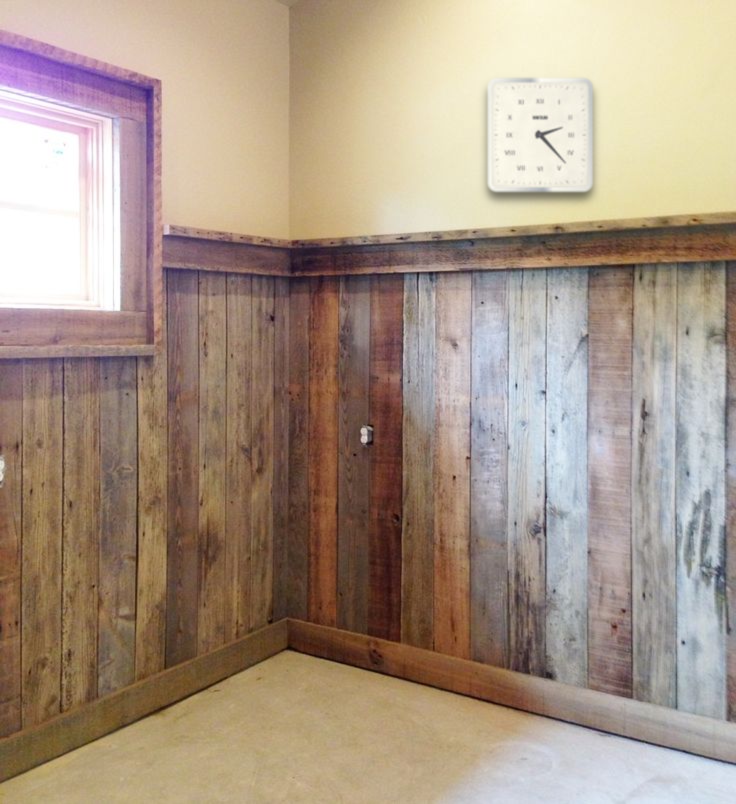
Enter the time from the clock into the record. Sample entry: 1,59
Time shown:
2,23
